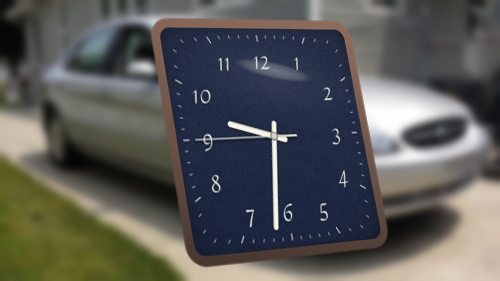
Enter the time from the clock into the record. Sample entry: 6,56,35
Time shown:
9,31,45
